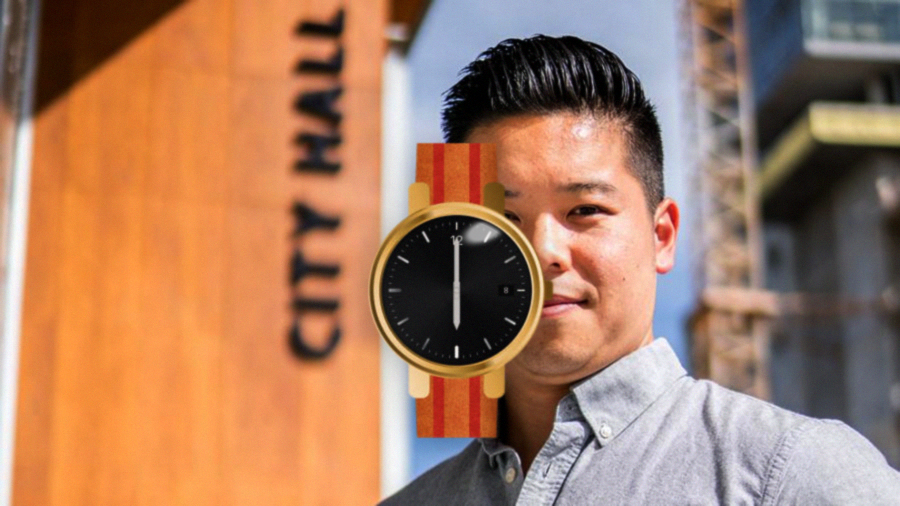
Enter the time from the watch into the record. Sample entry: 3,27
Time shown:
6,00
